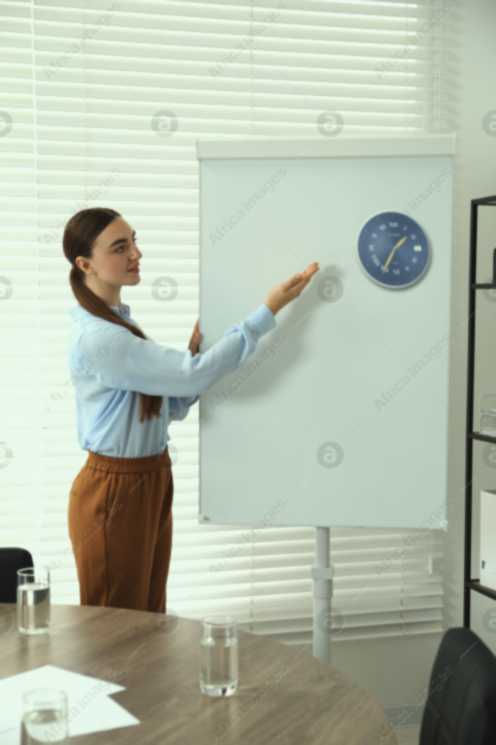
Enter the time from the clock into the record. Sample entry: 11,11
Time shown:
1,35
